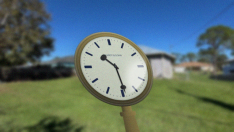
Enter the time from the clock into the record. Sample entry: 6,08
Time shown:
10,29
